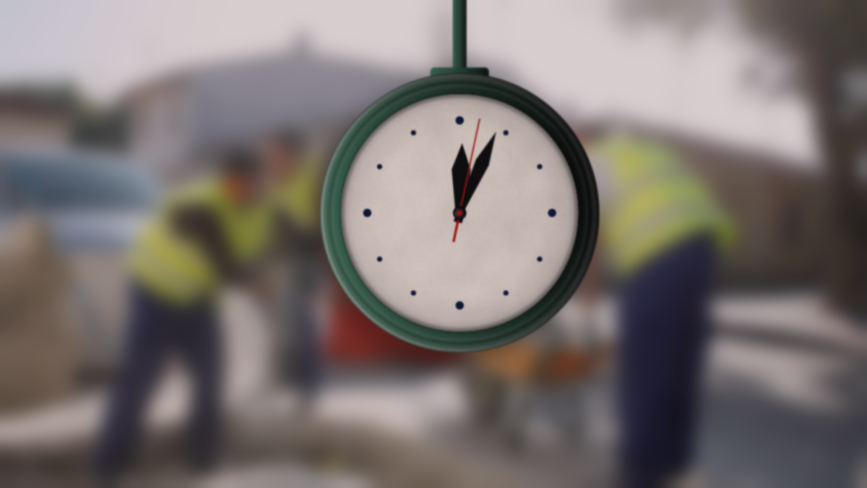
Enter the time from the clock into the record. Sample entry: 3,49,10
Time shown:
12,04,02
